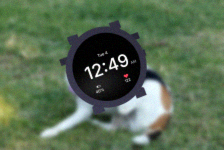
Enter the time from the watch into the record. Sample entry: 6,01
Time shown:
12,49
